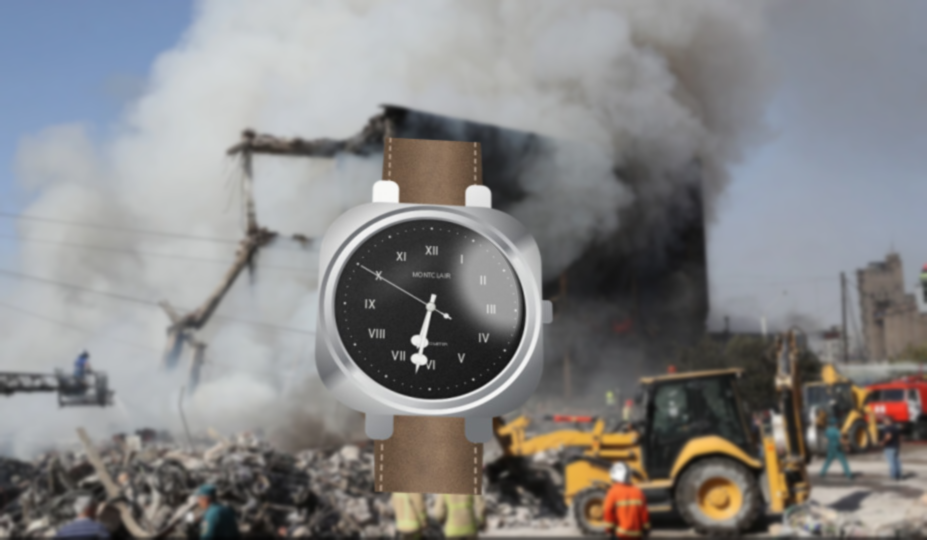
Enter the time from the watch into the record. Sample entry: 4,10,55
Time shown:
6,31,50
